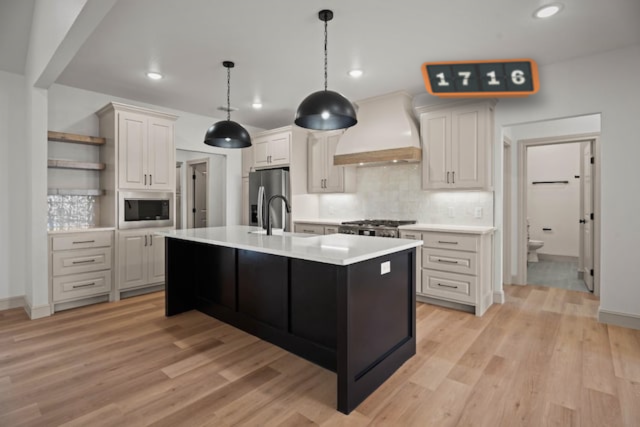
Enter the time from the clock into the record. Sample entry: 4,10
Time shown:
17,16
